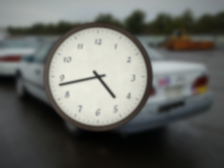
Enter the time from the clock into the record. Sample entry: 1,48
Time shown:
4,43
